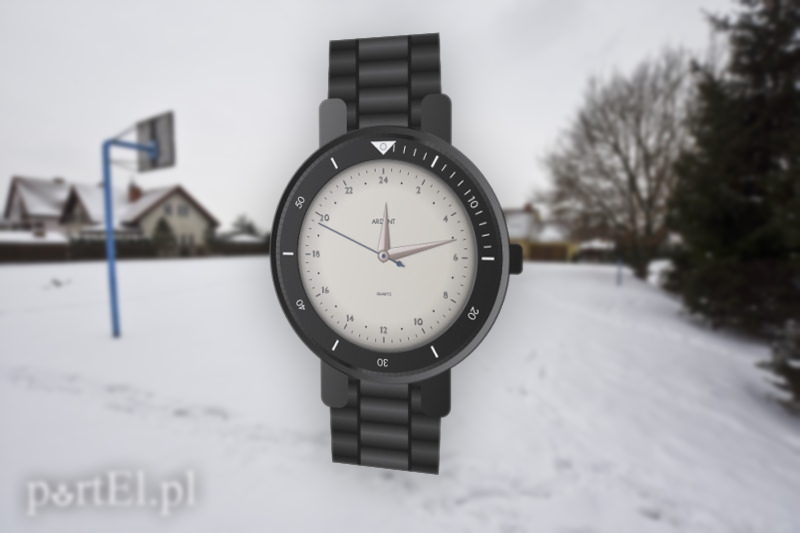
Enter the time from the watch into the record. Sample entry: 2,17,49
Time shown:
0,12,49
